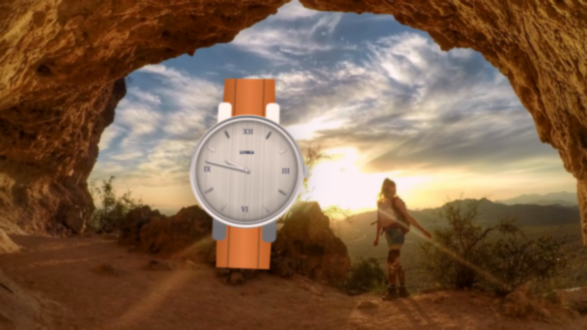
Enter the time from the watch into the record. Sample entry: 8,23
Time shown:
9,47
